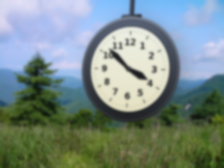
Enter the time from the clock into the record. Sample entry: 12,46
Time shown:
3,52
